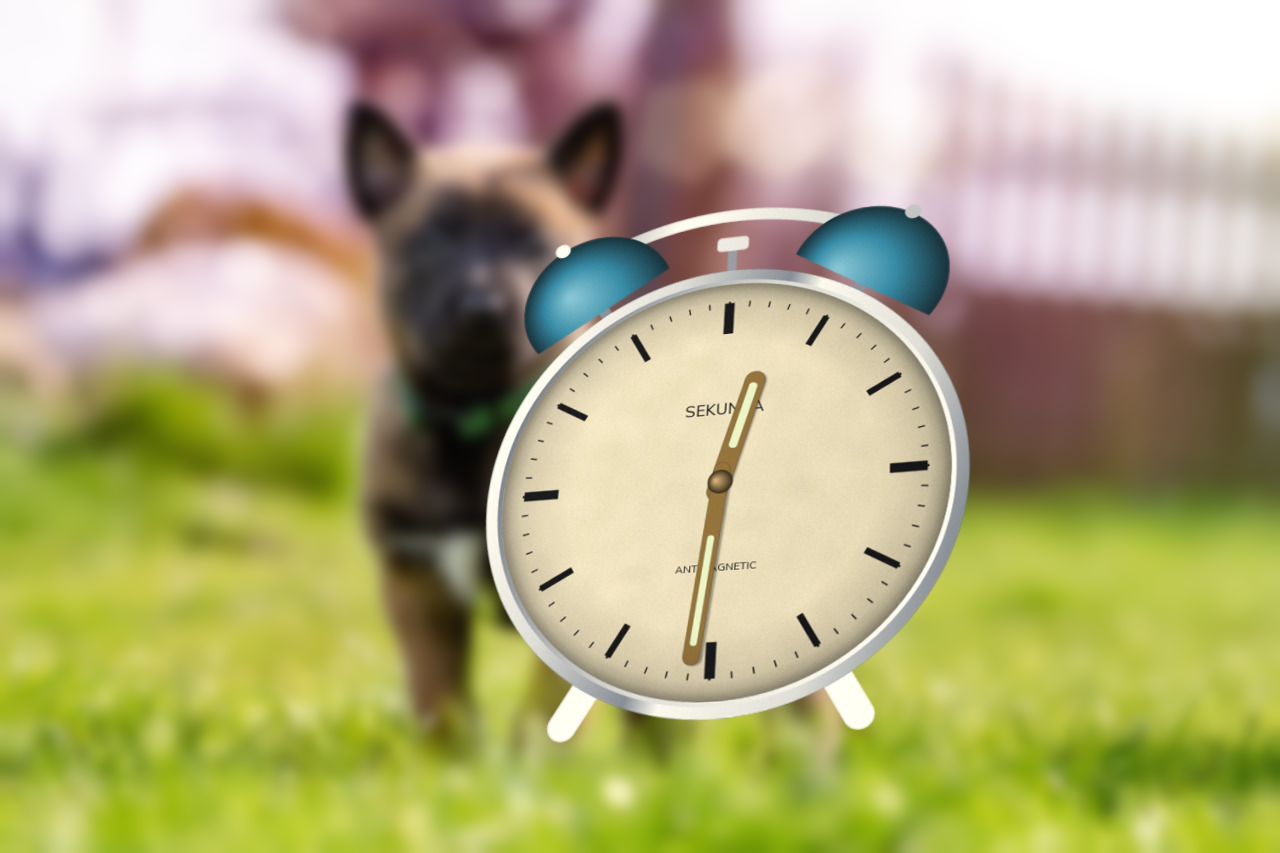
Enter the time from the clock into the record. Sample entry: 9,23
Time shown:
12,31
